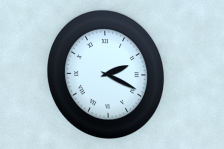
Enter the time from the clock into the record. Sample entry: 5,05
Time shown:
2,19
